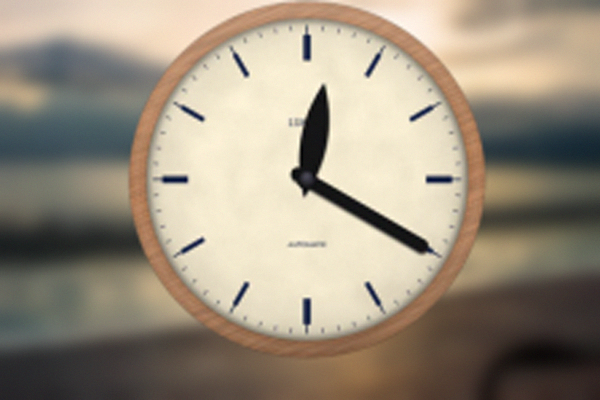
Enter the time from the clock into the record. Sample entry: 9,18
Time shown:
12,20
